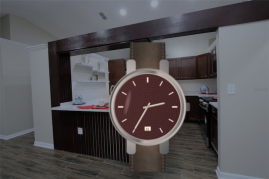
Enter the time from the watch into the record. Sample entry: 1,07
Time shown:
2,35
